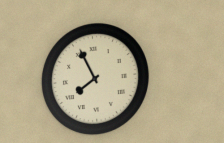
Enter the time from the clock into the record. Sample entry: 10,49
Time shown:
7,56
